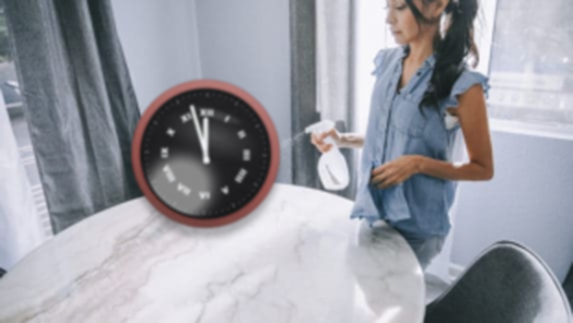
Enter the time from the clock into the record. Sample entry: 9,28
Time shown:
11,57
